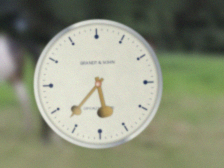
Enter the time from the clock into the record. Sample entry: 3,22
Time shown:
5,37
